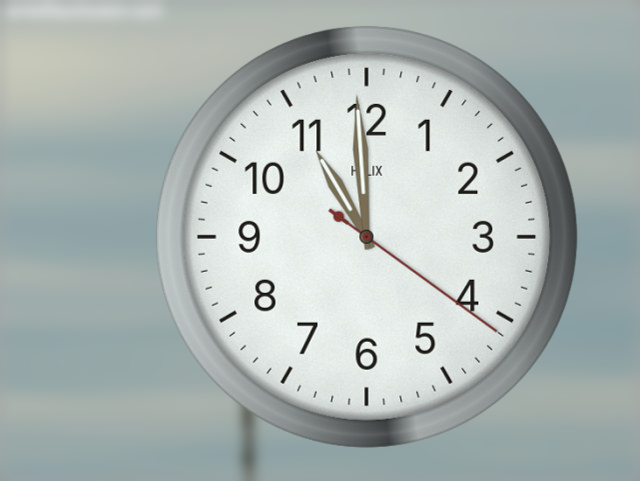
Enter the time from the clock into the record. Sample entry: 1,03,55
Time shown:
10,59,21
